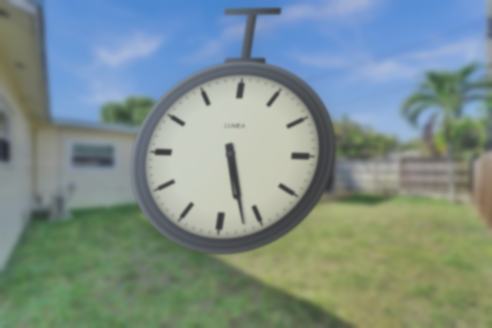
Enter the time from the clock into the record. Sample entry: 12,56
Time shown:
5,27
